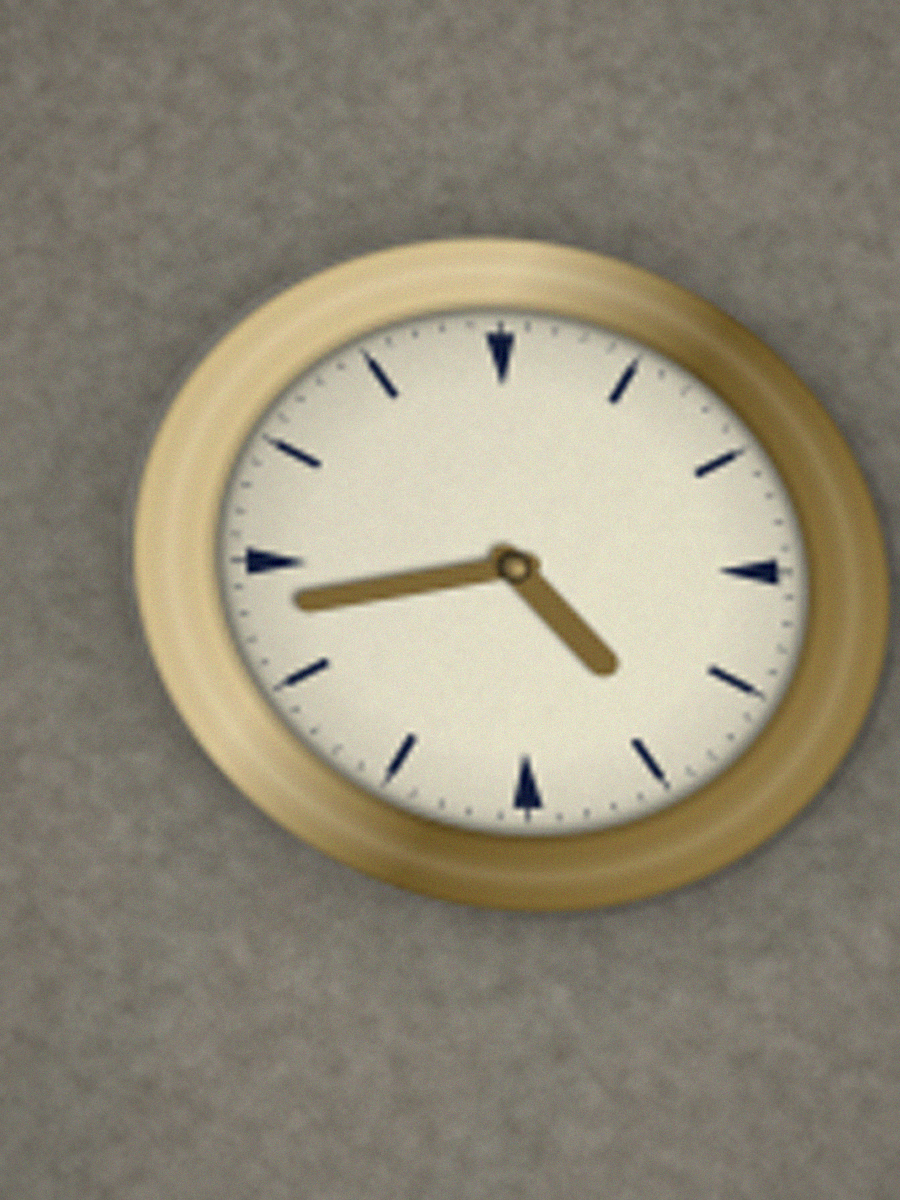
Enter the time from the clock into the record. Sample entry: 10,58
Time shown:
4,43
